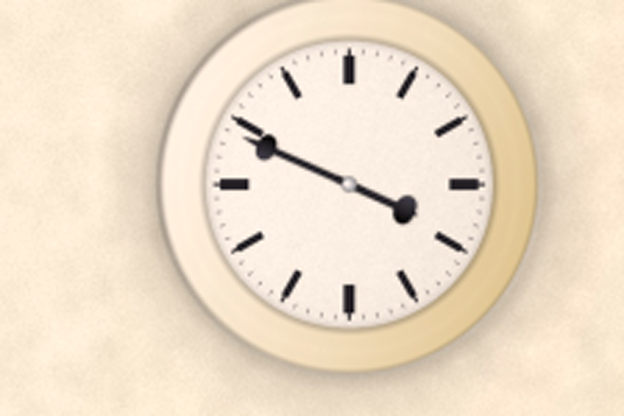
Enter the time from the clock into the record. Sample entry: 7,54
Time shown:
3,49
